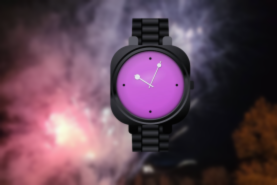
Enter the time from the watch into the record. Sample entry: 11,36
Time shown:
10,04
